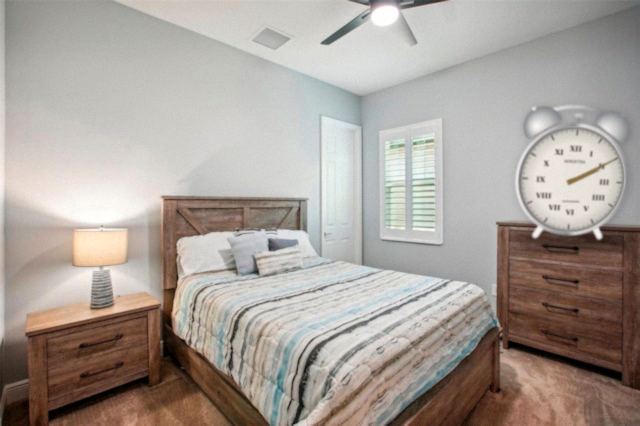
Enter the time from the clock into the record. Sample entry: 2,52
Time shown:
2,10
